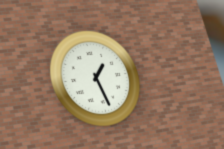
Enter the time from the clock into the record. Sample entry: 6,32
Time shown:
1,28
